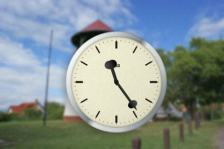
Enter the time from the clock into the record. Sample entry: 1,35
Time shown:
11,24
